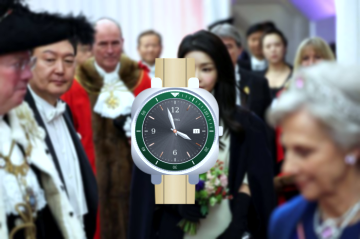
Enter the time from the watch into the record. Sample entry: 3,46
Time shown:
3,57
